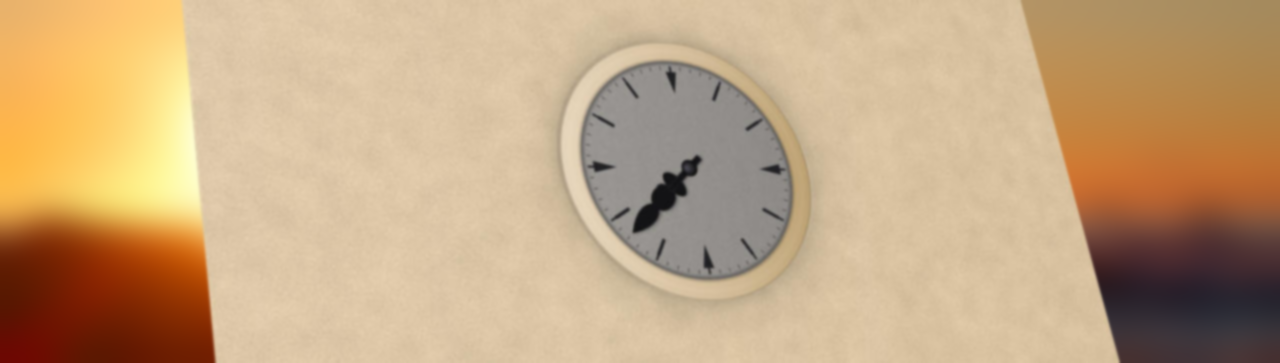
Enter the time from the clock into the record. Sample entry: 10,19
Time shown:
7,38
